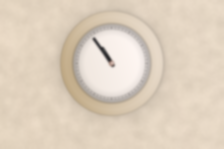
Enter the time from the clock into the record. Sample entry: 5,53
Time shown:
10,54
